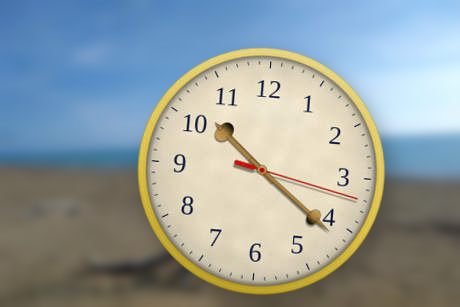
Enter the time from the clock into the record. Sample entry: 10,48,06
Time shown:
10,21,17
